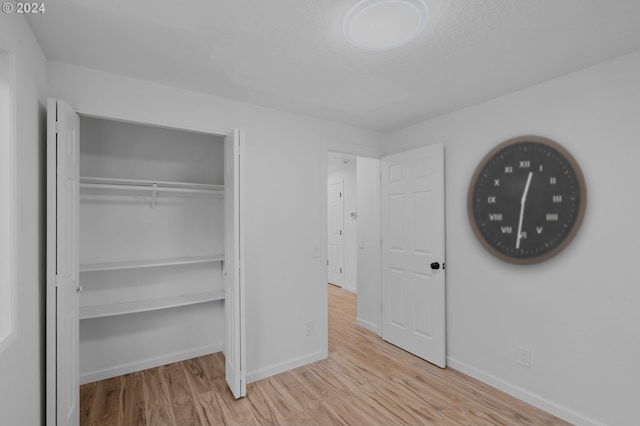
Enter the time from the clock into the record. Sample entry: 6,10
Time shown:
12,31
